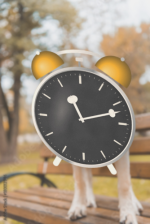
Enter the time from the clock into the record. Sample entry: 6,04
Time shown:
11,12
